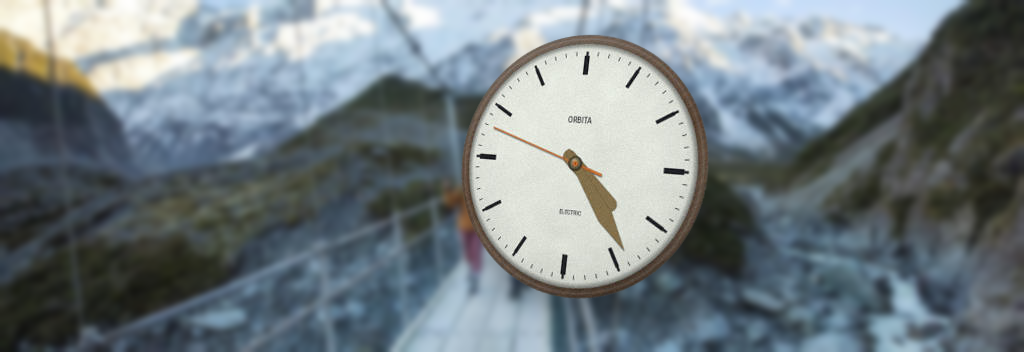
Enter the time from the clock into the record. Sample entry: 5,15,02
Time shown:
4,23,48
